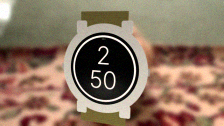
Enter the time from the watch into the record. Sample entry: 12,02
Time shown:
2,50
